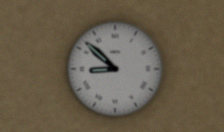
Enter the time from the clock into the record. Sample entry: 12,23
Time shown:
8,52
